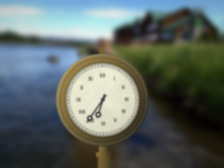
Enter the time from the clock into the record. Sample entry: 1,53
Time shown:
6,36
